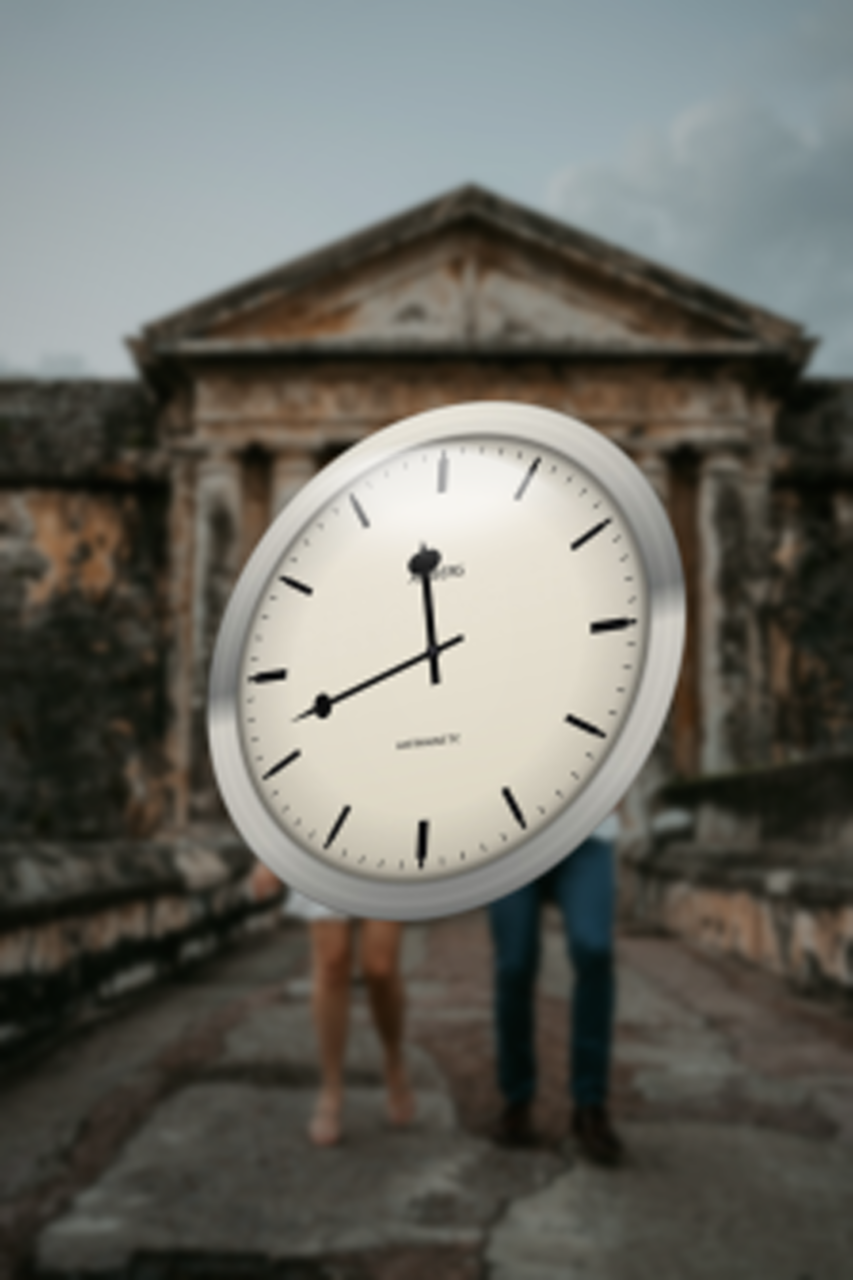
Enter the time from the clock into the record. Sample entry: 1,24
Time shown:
11,42
